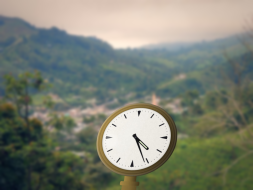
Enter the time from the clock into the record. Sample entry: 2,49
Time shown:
4,26
